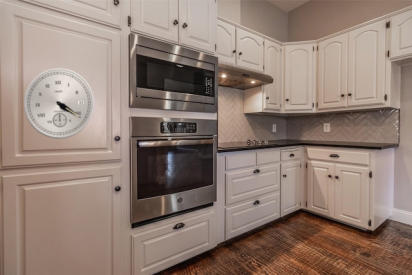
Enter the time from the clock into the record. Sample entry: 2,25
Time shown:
4,21
